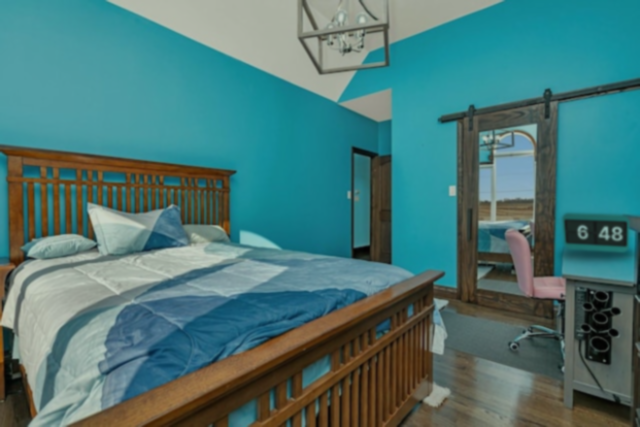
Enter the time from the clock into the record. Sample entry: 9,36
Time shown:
6,48
